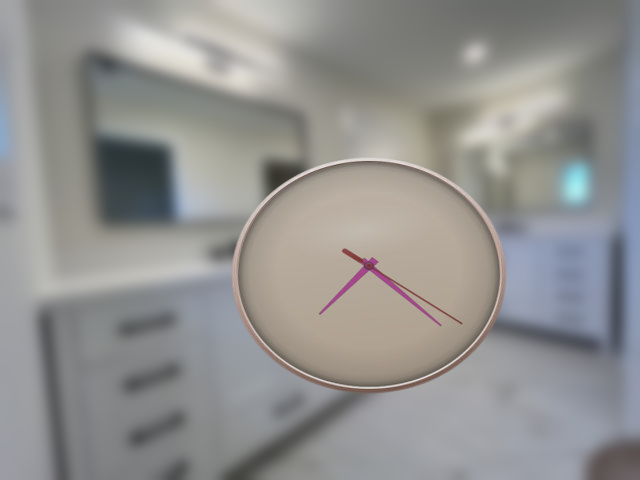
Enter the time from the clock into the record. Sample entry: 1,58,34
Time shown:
7,22,21
